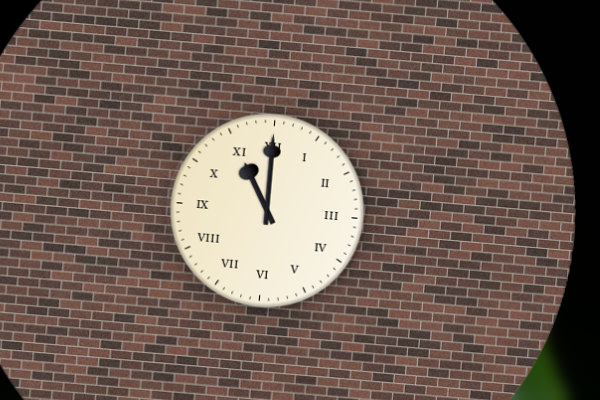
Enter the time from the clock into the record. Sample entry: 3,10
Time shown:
11,00
